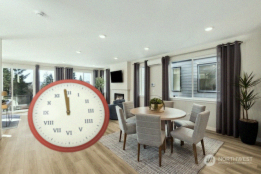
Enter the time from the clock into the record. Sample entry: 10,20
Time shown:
11,59
